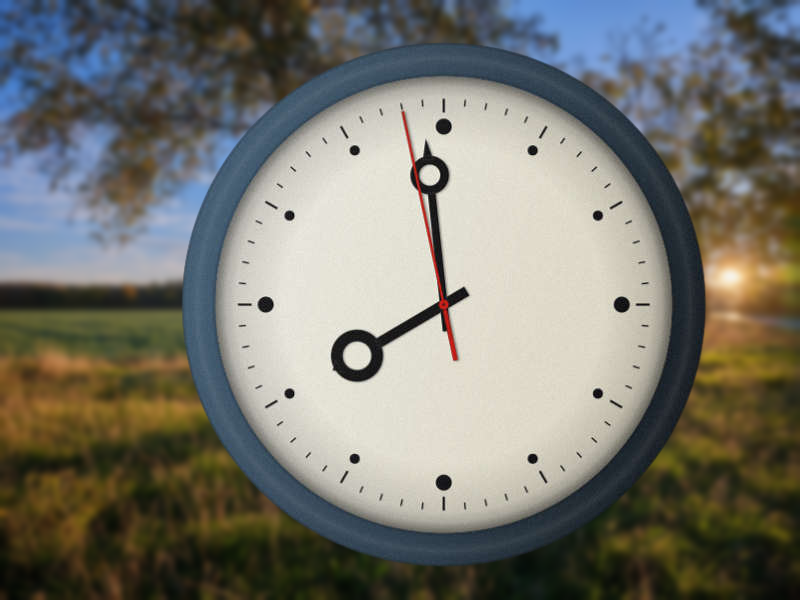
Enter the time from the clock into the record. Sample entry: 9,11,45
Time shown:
7,58,58
